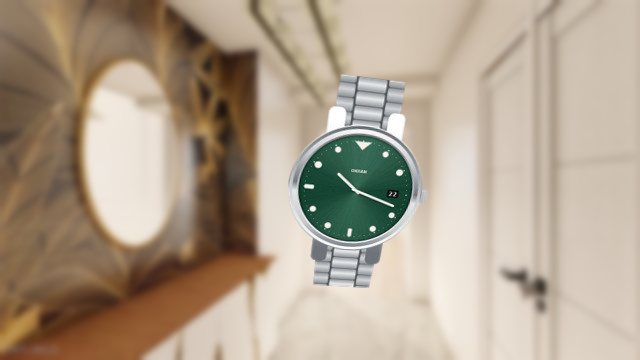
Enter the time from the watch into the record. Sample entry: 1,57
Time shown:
10,18
